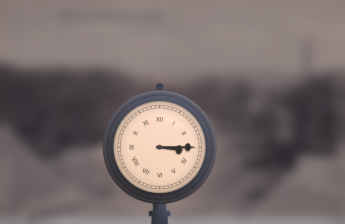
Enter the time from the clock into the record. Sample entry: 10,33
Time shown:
3,15
